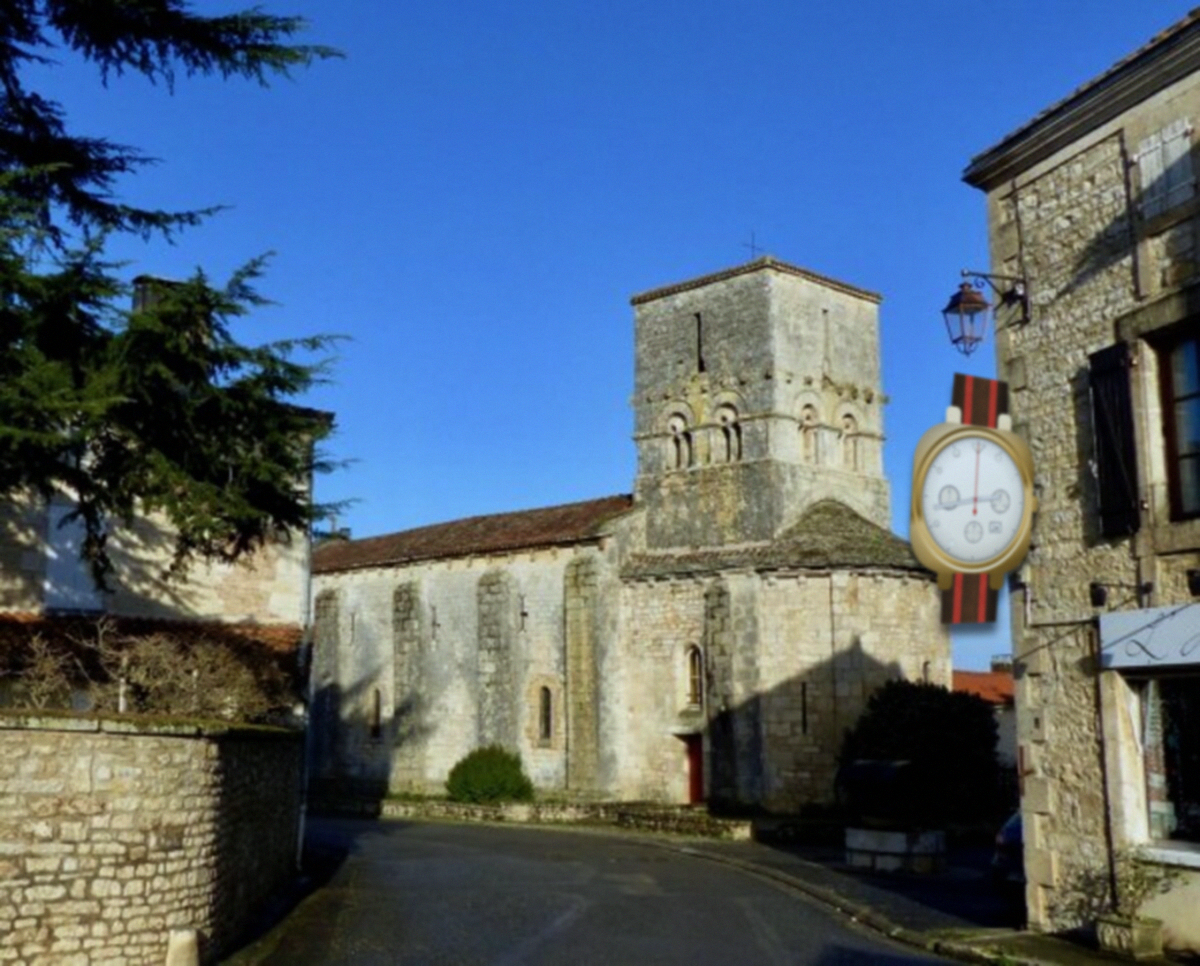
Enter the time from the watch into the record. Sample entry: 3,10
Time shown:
2,43
